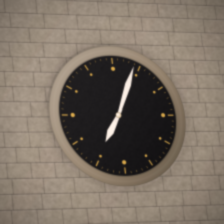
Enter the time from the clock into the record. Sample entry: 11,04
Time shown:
7,04
